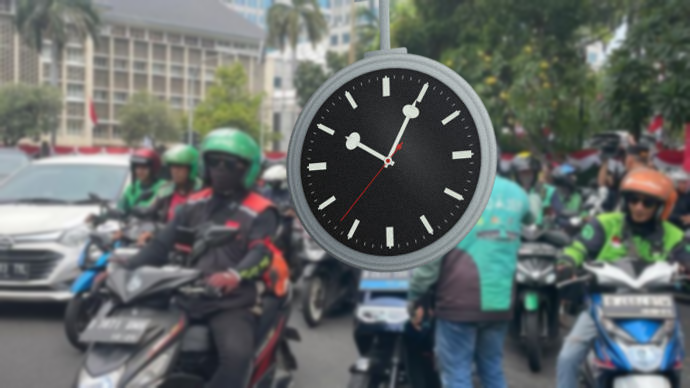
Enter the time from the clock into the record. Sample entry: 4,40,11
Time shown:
10,04,37
